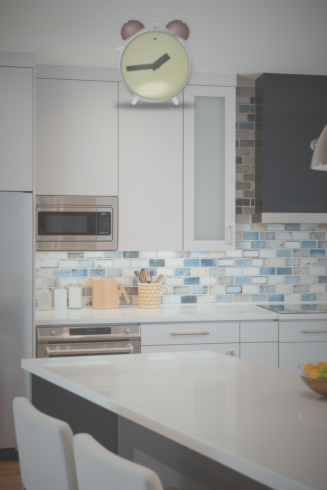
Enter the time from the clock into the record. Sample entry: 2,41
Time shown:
1,44
